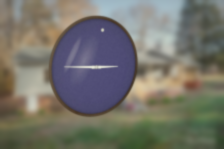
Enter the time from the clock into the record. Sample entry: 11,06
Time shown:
2,44
